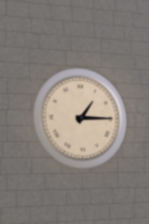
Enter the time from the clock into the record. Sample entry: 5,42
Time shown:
1,15
